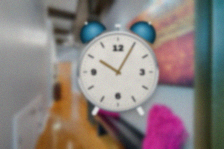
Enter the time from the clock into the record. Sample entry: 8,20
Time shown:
10,05
